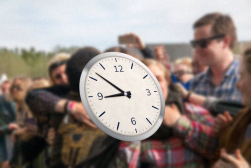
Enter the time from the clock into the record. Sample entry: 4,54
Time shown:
8,52
